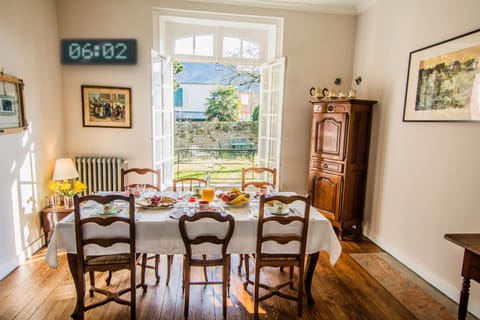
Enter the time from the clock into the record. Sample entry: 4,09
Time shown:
6,02
